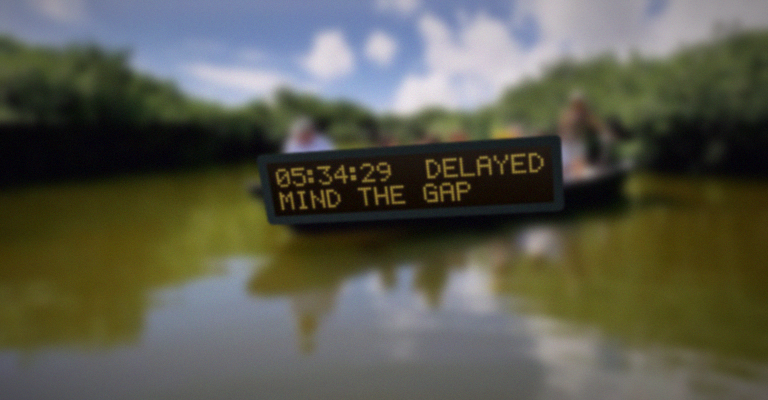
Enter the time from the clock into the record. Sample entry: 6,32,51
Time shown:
5,34,29
